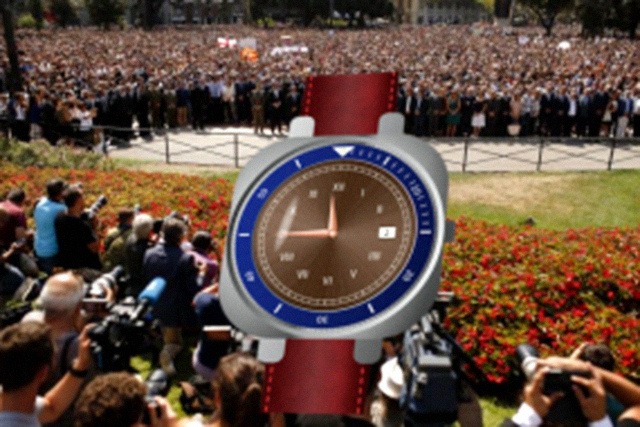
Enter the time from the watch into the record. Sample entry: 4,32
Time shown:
11,45
